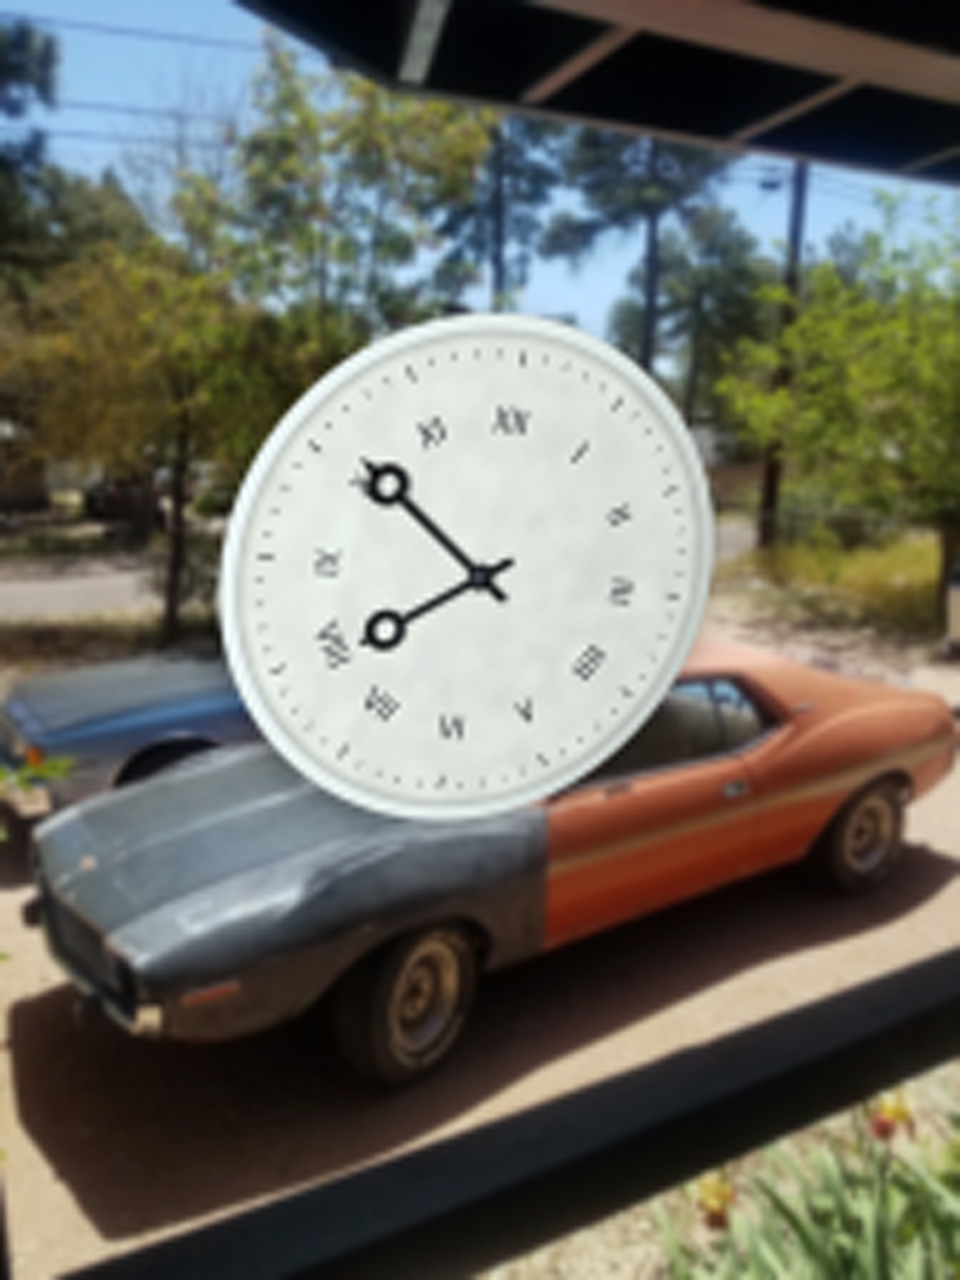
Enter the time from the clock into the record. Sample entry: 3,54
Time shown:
7,51
